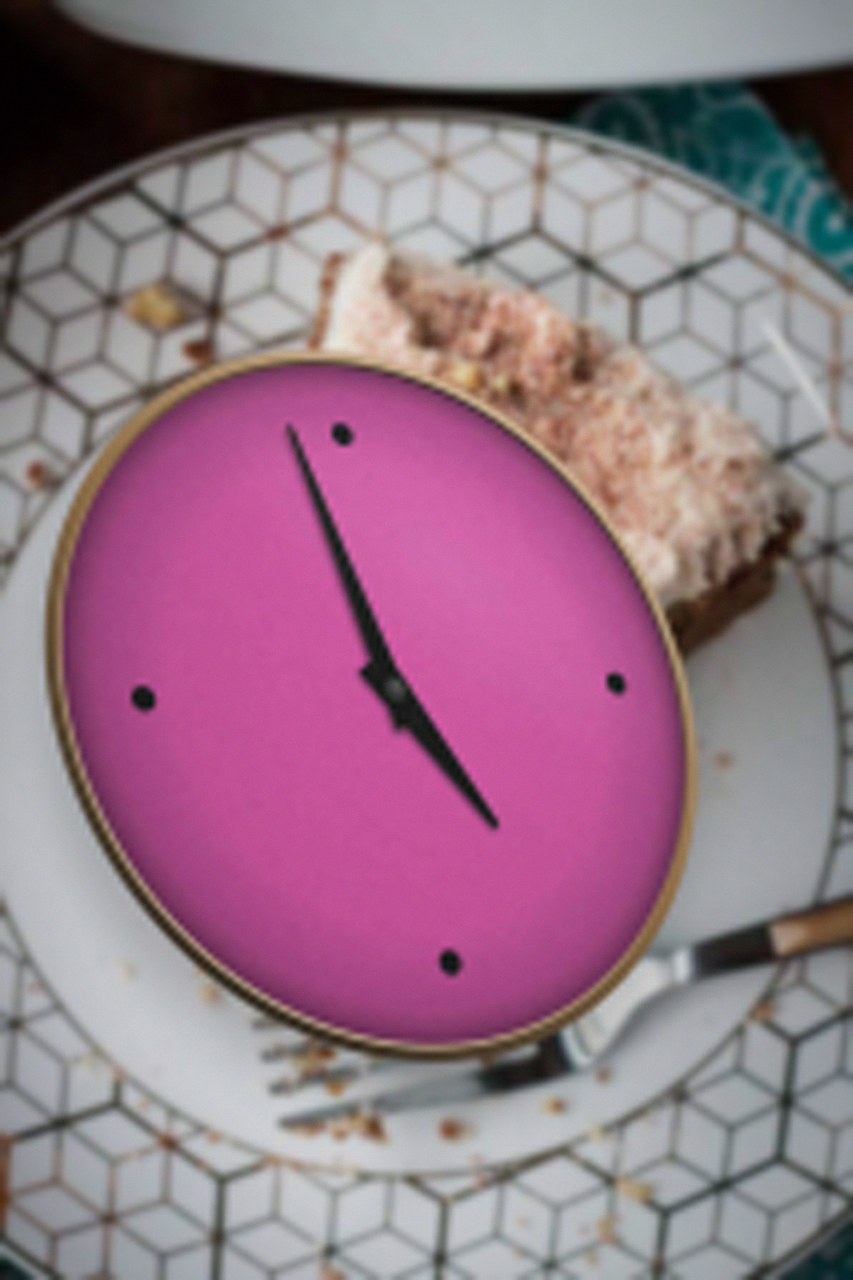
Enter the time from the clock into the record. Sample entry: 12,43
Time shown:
4,58
